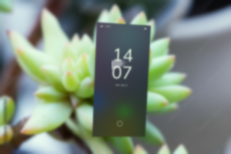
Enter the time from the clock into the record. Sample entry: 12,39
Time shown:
14,07
